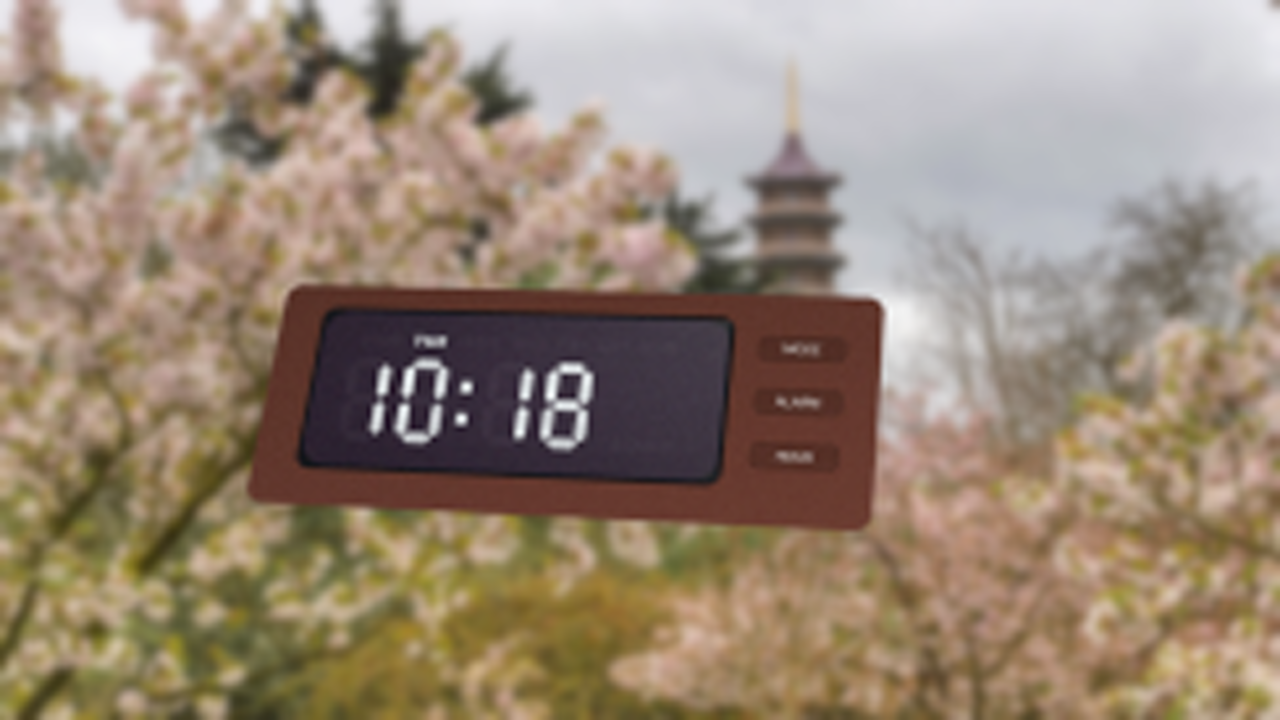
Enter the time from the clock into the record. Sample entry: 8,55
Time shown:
10,18
